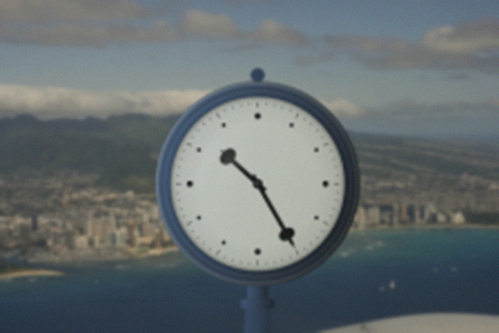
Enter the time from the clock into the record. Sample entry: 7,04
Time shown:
10,25
